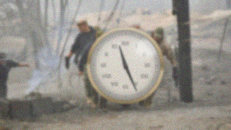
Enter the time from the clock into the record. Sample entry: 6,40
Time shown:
11,26
